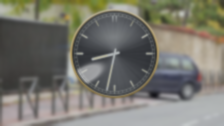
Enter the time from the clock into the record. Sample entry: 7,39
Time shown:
8,32
